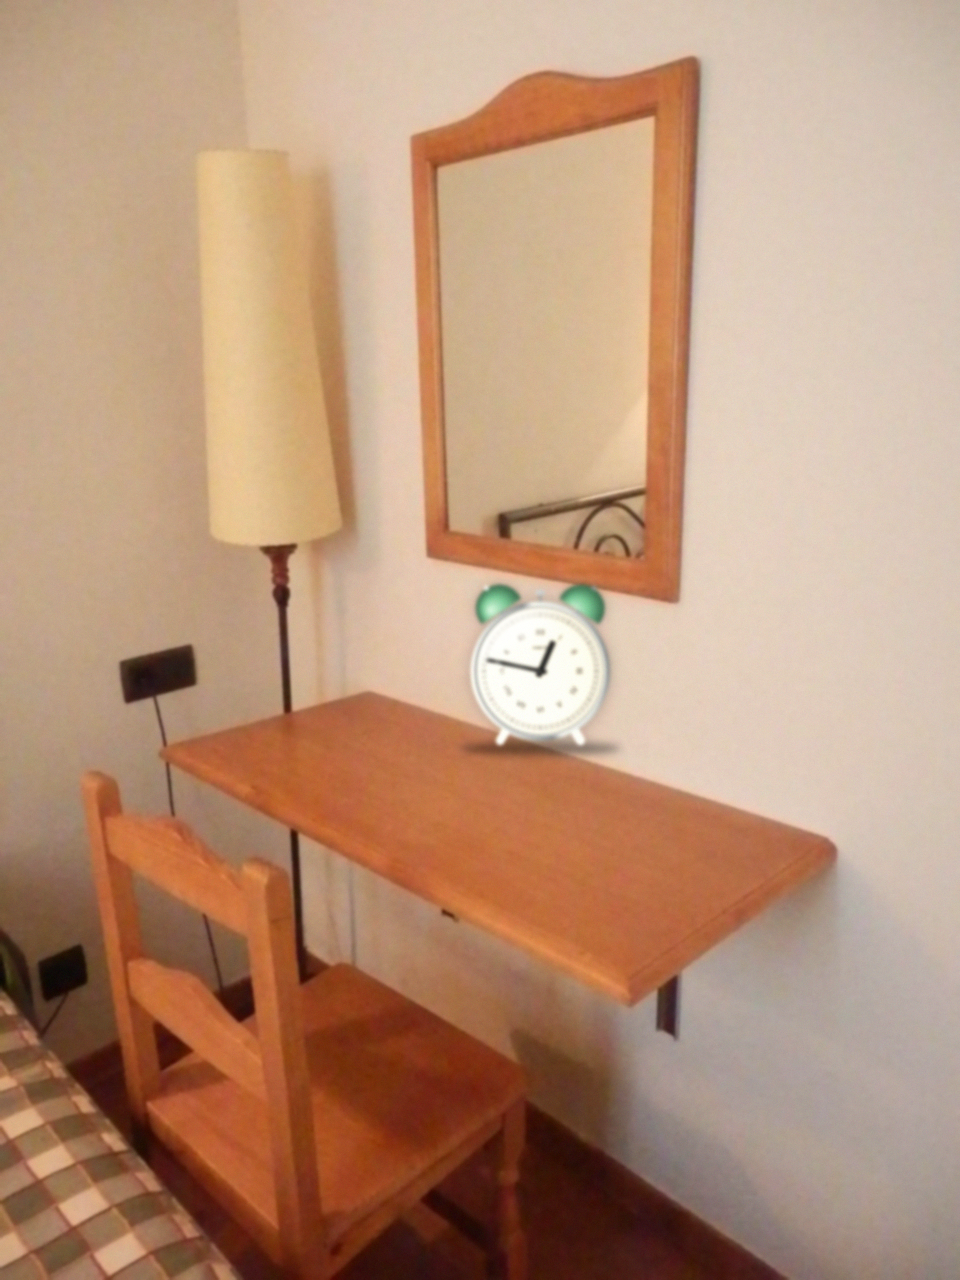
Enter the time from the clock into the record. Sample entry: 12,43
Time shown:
12,47
